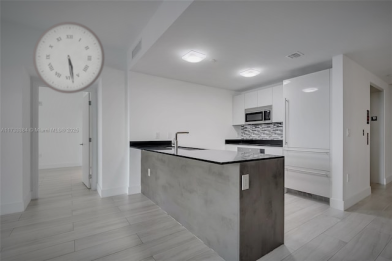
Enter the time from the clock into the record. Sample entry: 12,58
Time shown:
5,28
